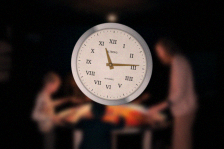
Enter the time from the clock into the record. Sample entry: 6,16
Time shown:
11,14
